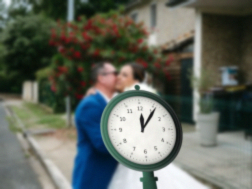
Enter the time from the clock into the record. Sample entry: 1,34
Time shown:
12,06
